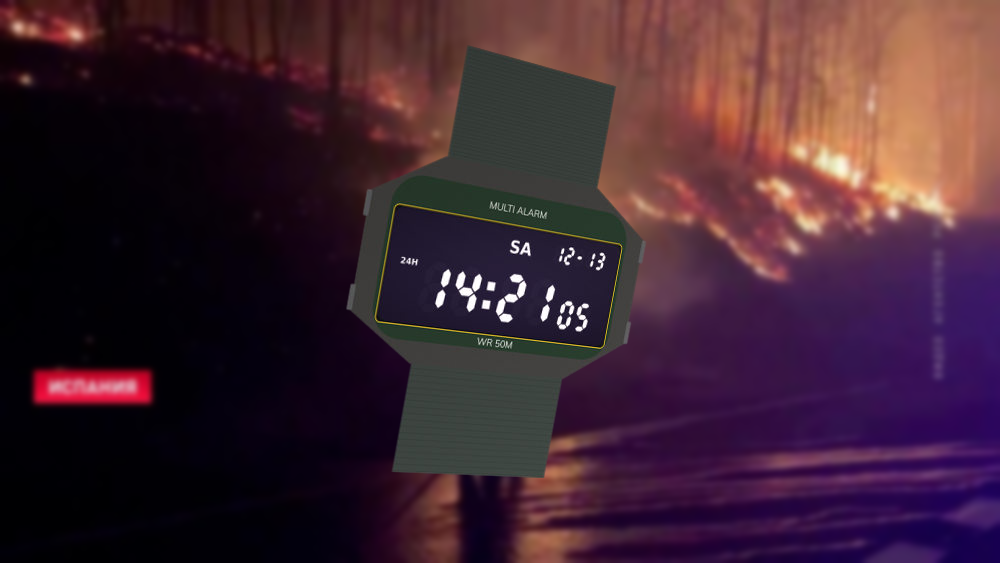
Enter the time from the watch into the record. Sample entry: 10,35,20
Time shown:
14,21,05
